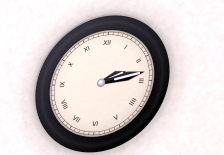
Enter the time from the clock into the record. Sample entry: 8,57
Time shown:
2,13
